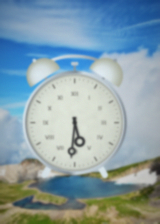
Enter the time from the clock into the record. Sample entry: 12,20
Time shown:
5,31
